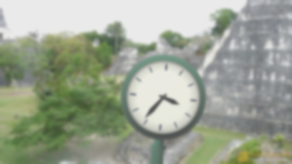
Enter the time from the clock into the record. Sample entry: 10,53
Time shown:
3,36
